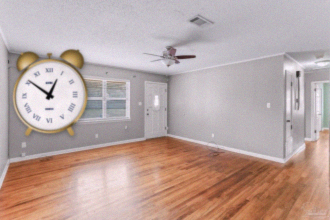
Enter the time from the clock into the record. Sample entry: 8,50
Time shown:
12,51
